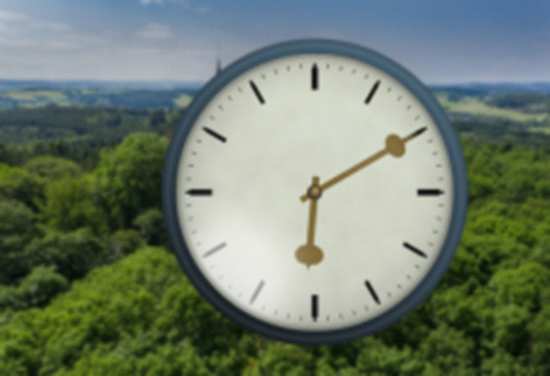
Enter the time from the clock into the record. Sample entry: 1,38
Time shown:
6,10
